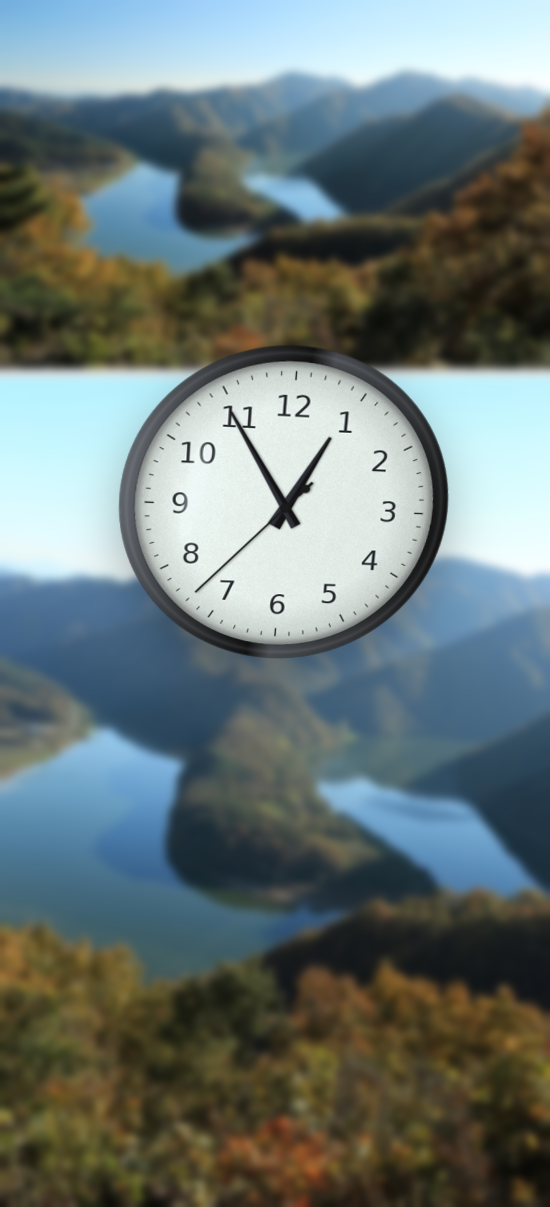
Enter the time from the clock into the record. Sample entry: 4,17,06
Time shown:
12,54,37
